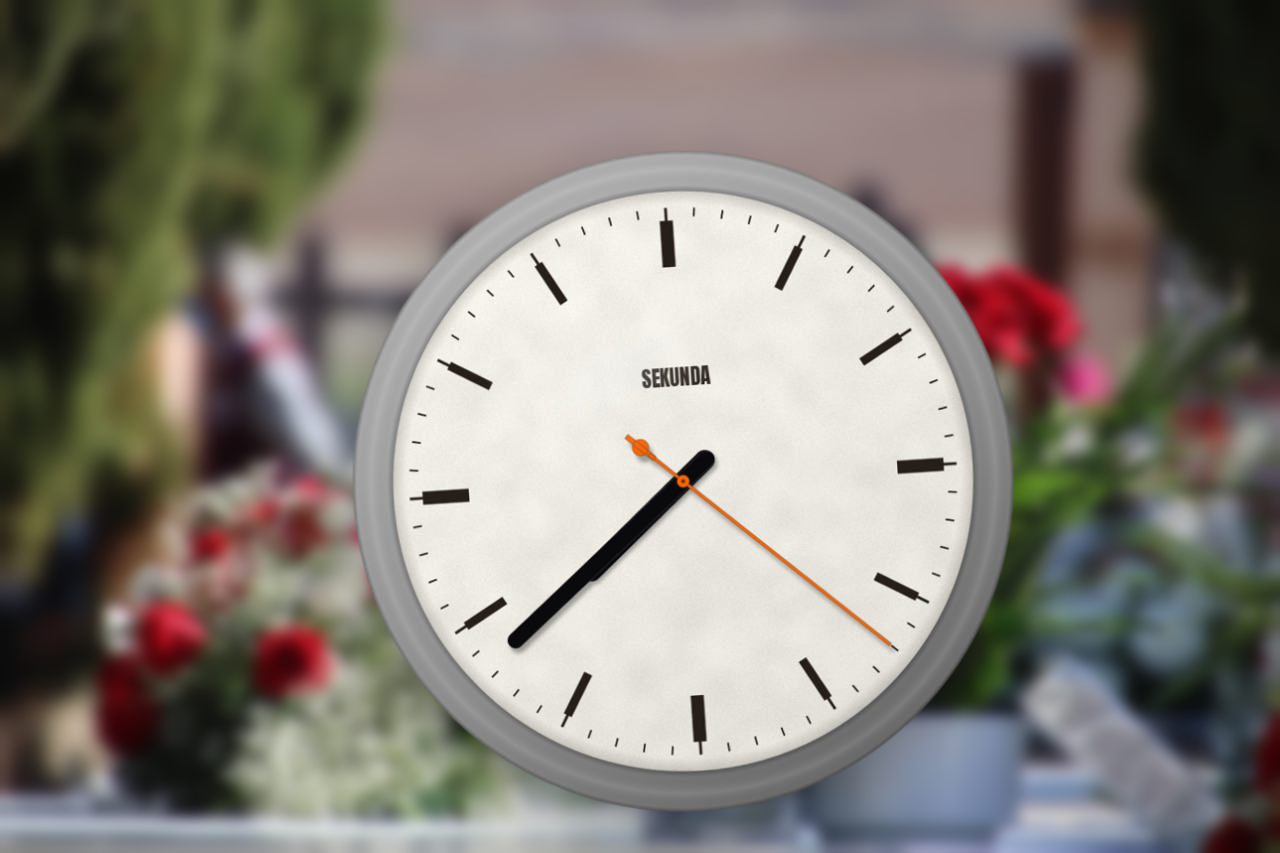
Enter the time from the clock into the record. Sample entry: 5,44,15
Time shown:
7,38,22
